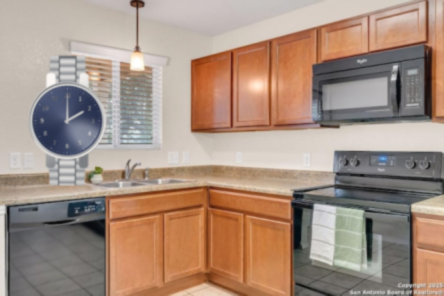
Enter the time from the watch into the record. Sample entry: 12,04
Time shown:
2,00
